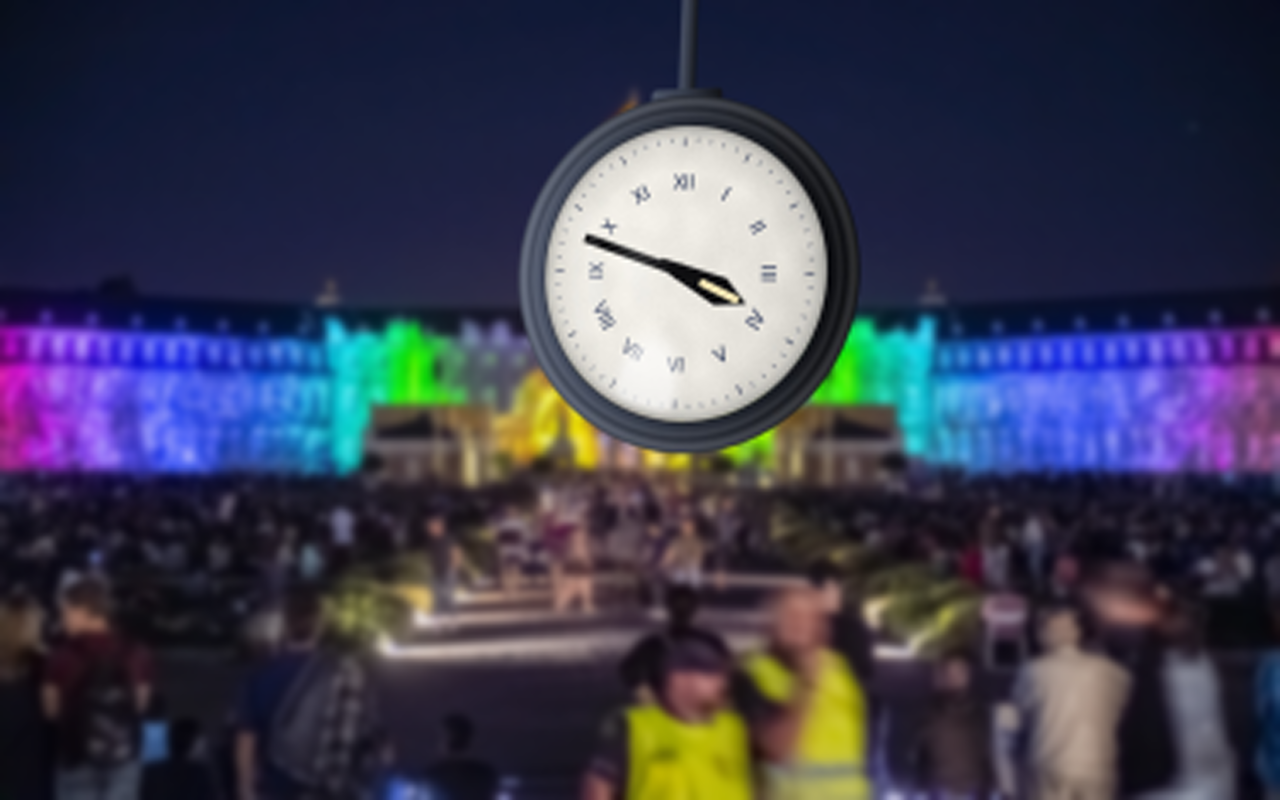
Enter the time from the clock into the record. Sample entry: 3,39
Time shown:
3,48
